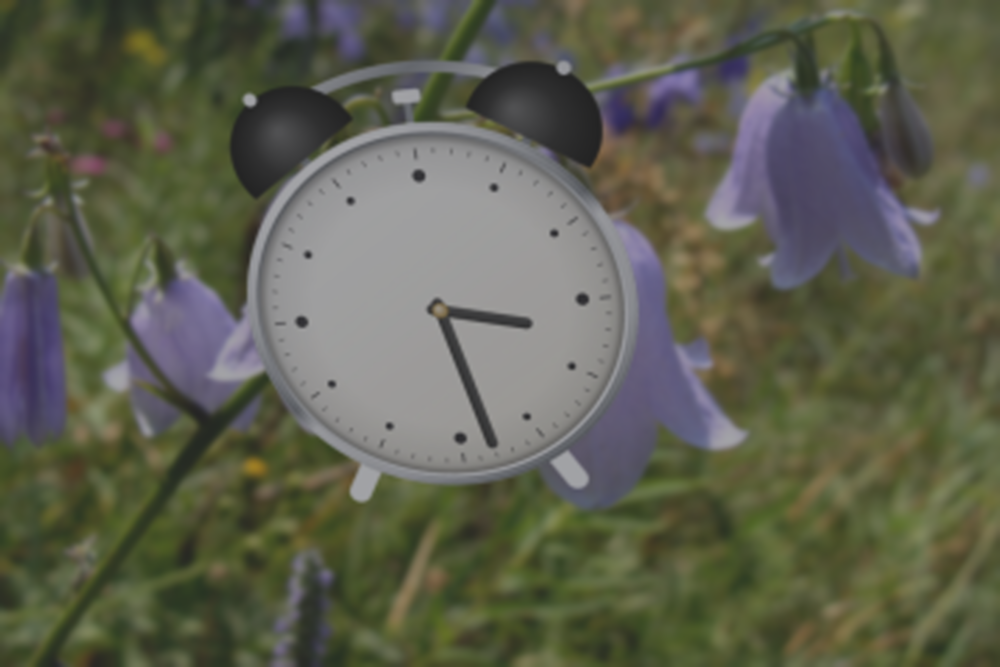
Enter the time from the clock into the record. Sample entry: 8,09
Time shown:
3,28
